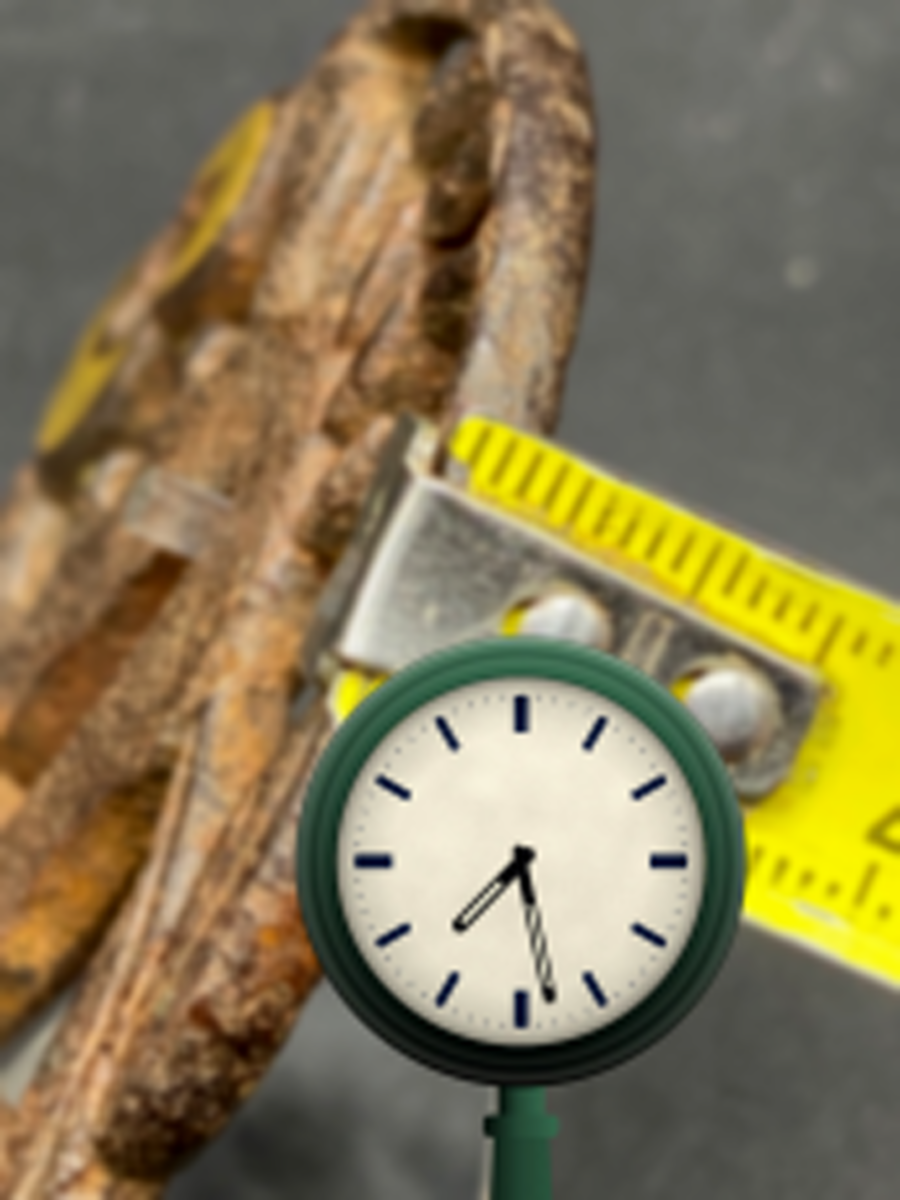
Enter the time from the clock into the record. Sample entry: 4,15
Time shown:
7,28
